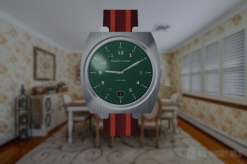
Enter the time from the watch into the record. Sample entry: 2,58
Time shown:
9,10
